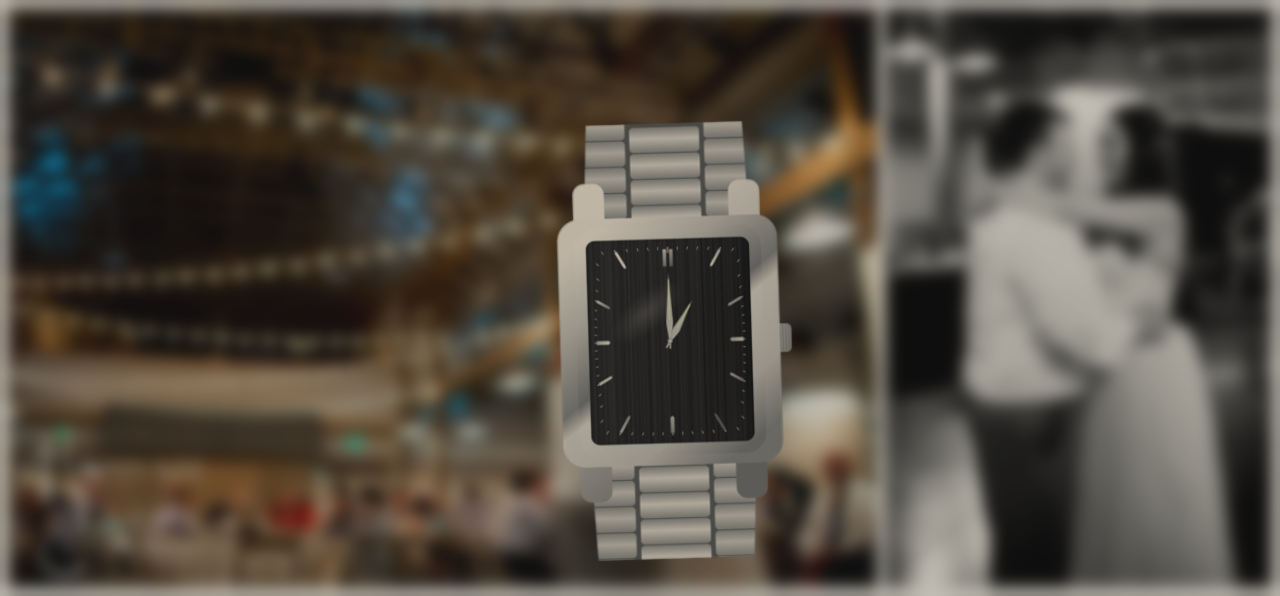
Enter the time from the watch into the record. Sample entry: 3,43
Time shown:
1,00
